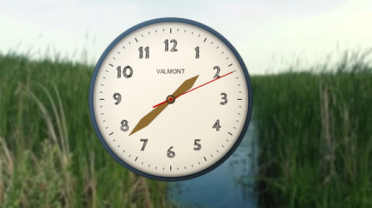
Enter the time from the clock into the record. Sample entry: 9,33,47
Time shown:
1,38,11
